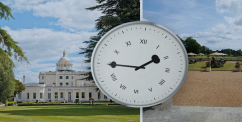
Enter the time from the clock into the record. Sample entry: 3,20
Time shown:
1,45
